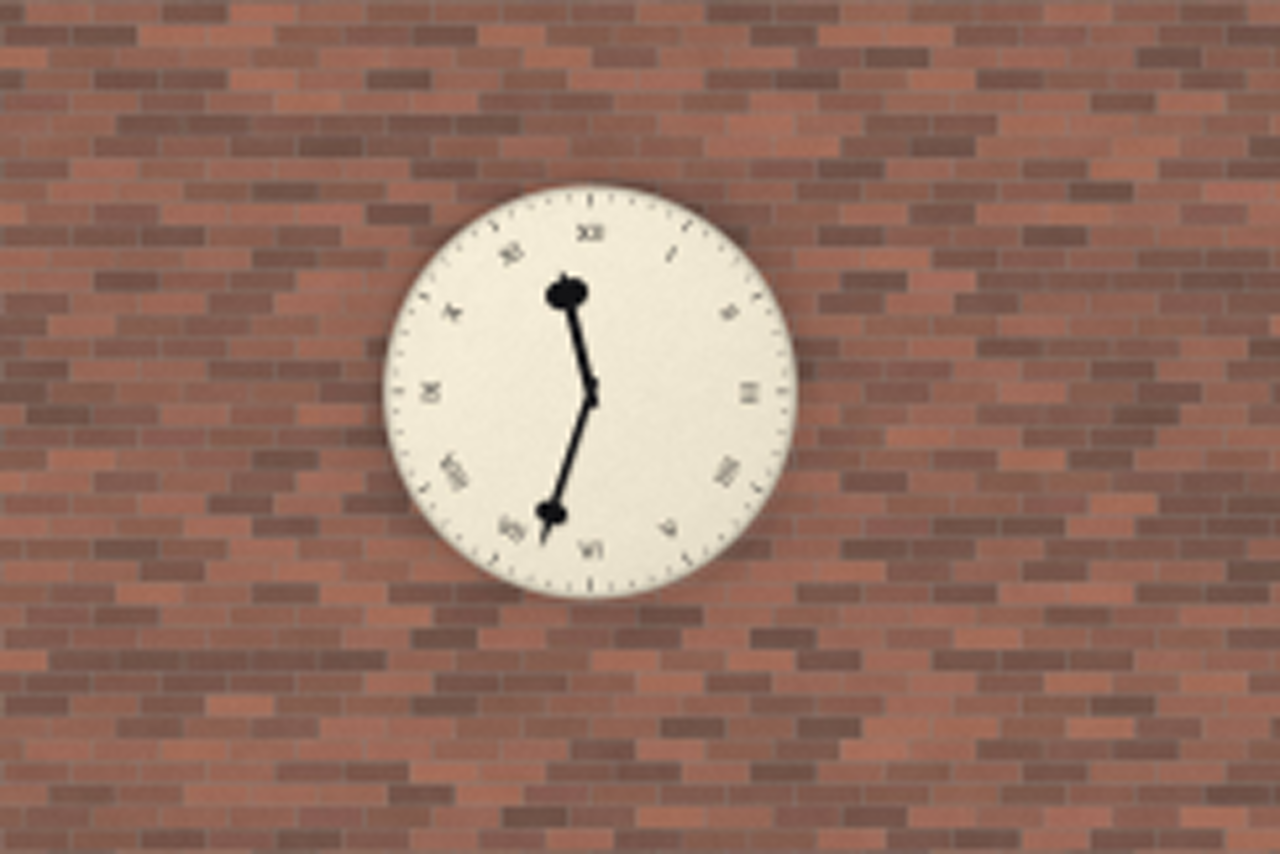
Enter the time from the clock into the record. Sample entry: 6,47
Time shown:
11,33
